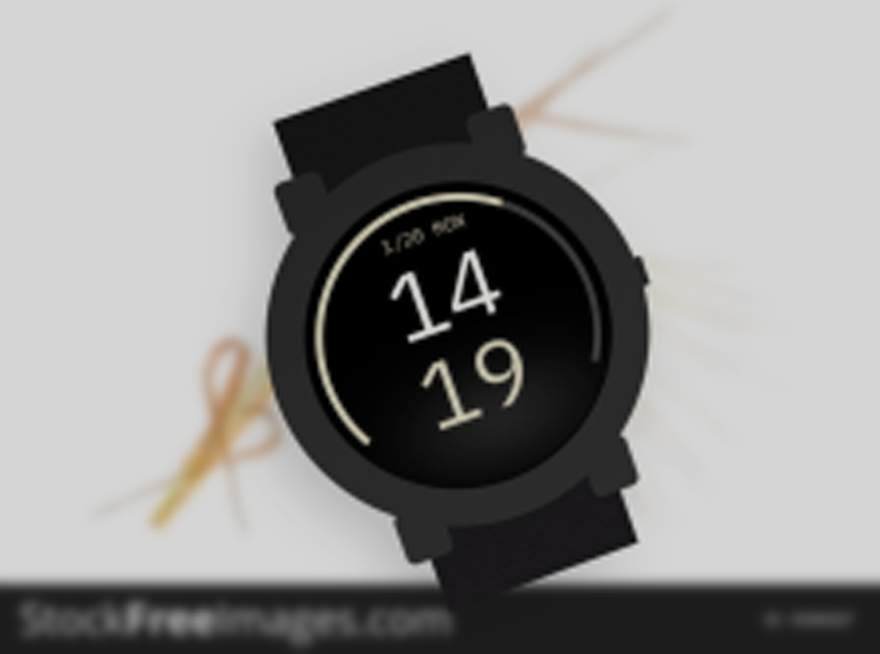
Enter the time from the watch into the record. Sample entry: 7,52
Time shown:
14,19
